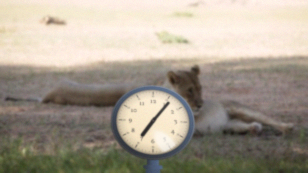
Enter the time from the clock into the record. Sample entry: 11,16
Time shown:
7,06
